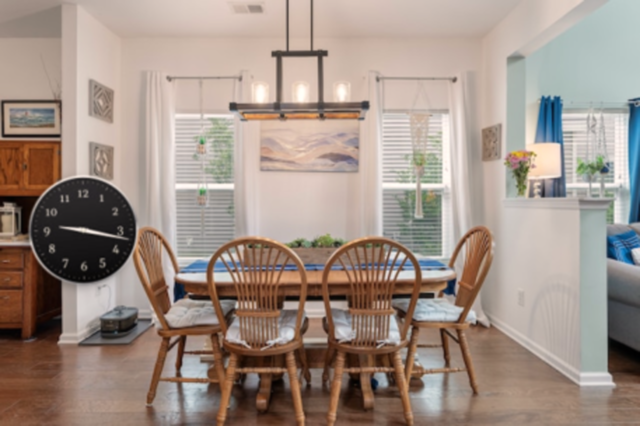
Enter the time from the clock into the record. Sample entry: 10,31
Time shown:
9,17
